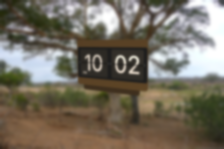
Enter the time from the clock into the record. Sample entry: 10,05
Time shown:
10,02
